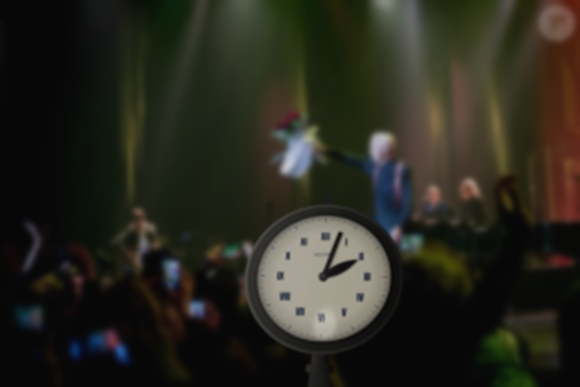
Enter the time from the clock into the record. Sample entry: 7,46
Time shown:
2,03
